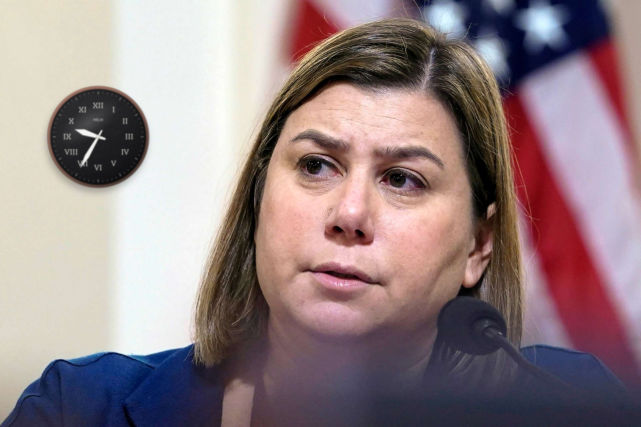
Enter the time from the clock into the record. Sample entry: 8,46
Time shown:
9,35
